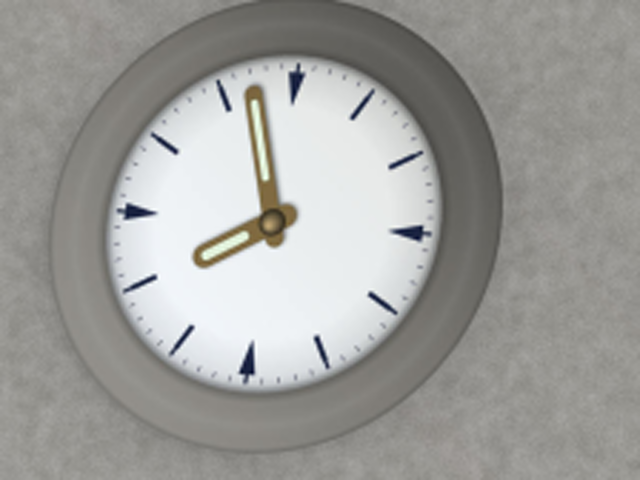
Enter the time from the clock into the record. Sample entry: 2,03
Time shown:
7,57
